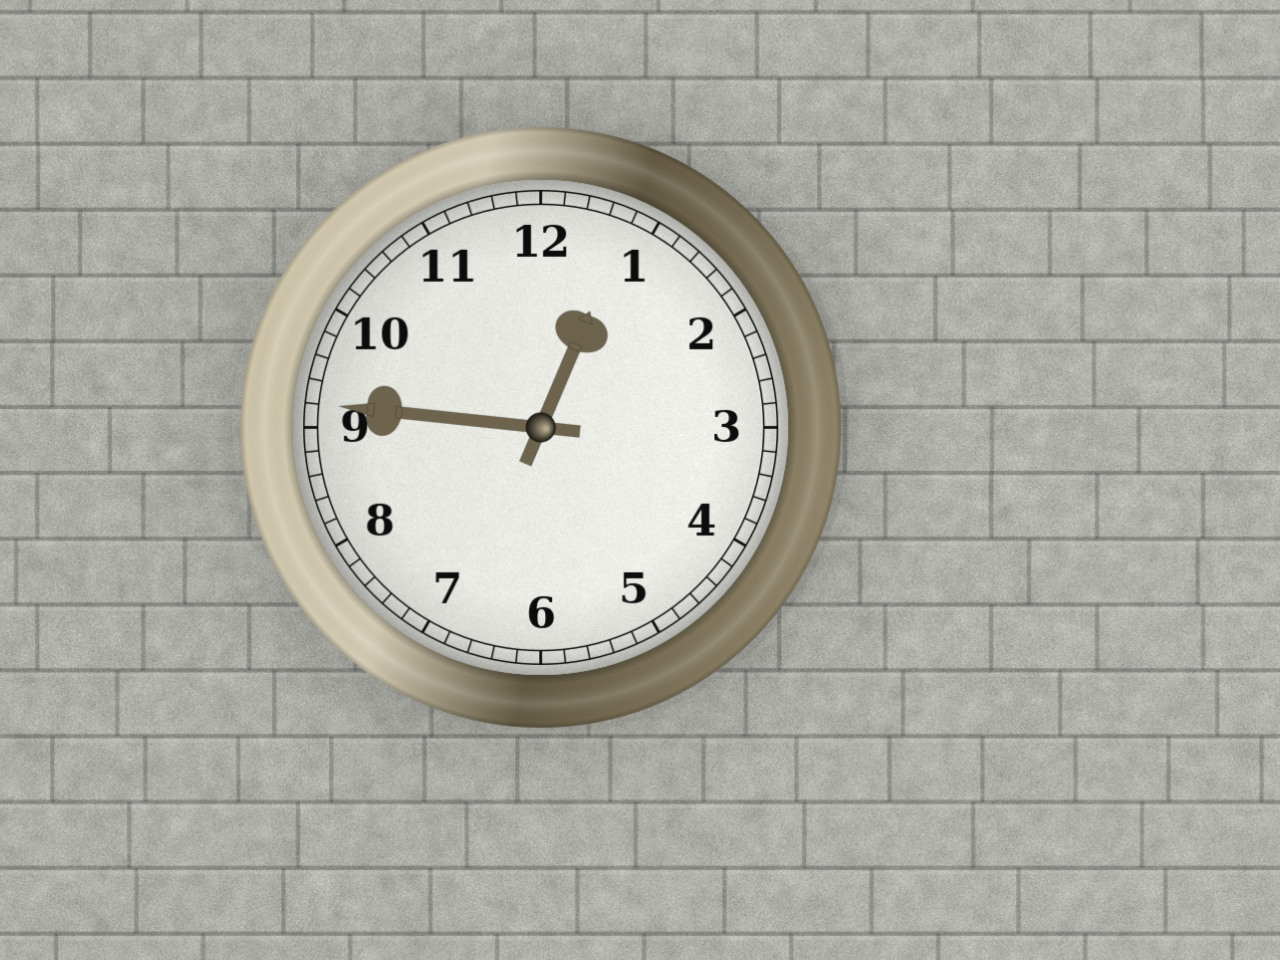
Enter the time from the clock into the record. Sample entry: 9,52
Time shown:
12,46
